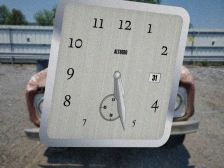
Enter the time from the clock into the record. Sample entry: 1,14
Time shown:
5,27
